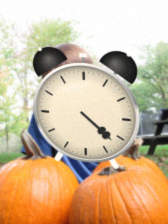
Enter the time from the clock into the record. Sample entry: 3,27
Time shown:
4,22
